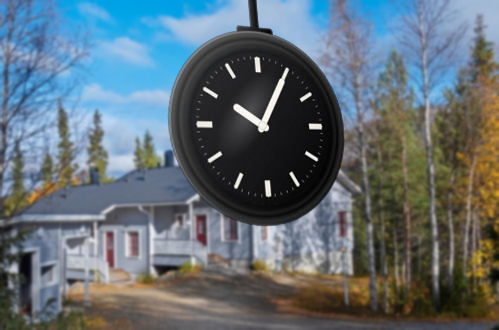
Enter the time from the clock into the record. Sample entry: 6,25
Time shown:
10,05
